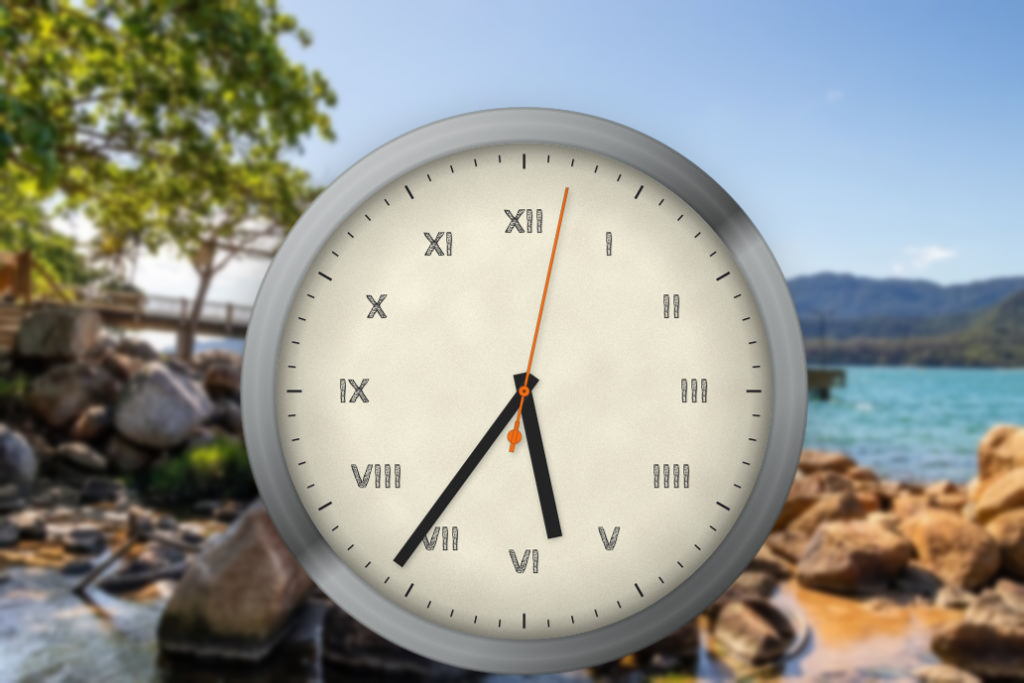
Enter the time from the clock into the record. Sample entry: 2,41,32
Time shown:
5,36,02
